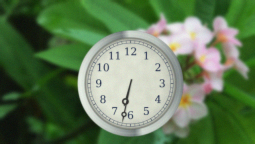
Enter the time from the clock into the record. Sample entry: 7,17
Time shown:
6,32
